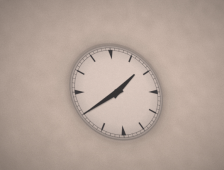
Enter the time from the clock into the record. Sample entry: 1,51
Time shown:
1,40
